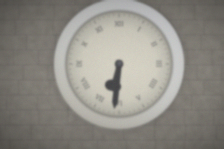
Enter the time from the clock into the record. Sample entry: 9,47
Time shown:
6,31
